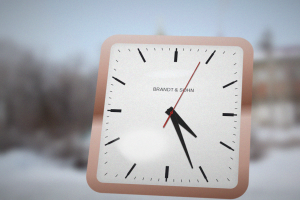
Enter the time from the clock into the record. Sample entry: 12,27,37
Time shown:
4,26,04
